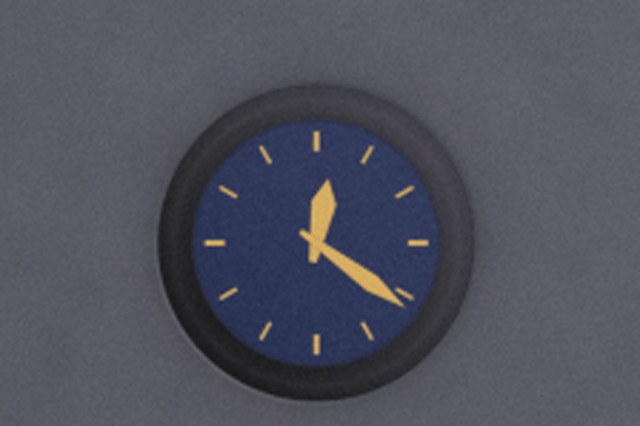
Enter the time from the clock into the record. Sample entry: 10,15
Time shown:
12,21
